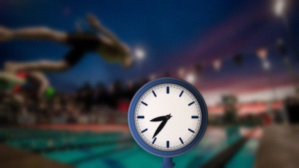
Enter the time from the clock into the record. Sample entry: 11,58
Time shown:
8,36
